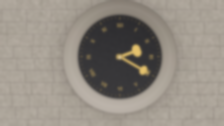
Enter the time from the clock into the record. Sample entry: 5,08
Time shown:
2,20
